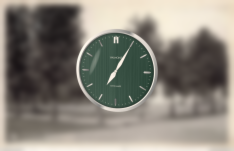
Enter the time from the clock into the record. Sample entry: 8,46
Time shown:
7,05
